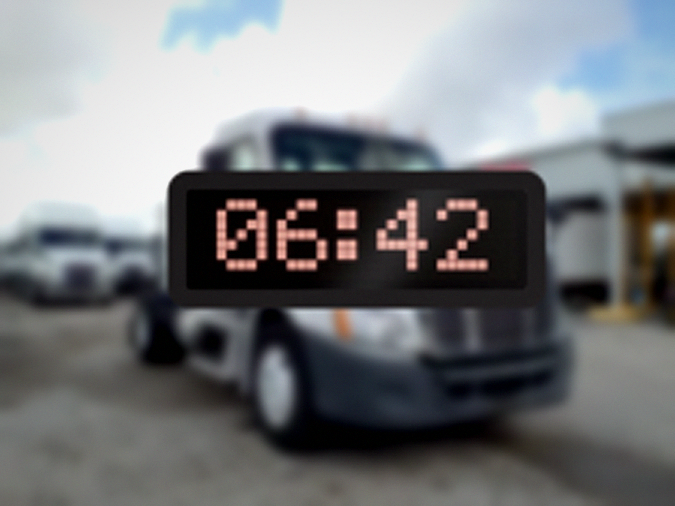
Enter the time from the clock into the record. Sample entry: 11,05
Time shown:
6,42
